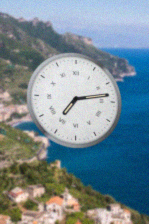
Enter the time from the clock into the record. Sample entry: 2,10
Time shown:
7,13
